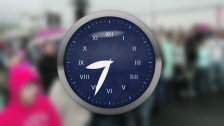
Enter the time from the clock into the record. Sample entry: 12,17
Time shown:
8,34
